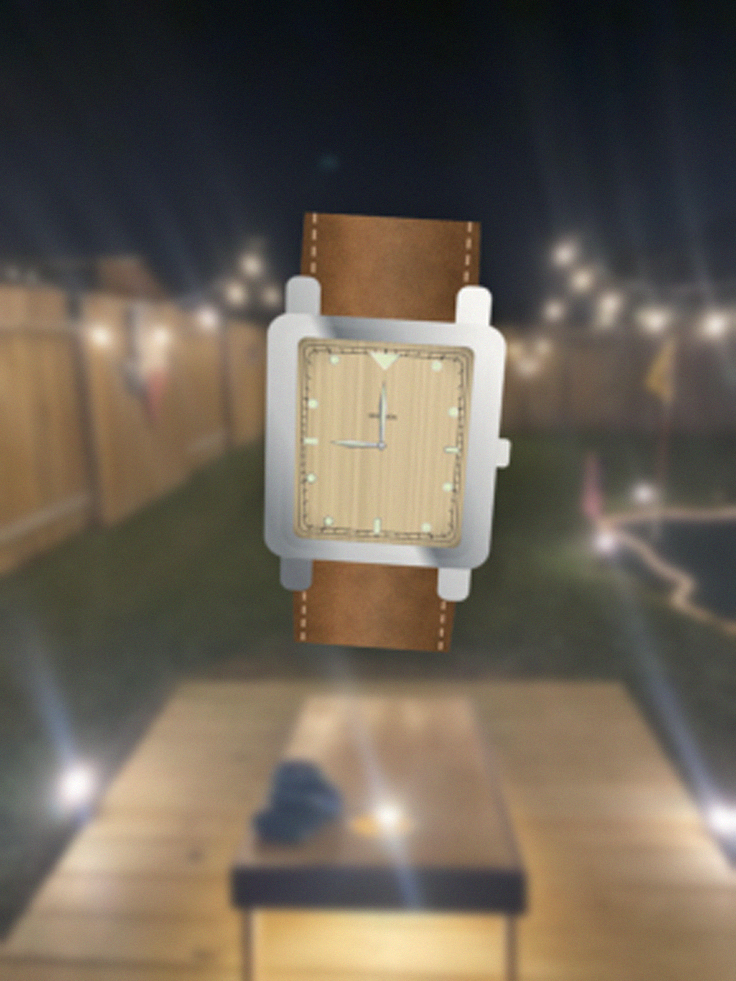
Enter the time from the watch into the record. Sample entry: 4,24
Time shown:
9,00
